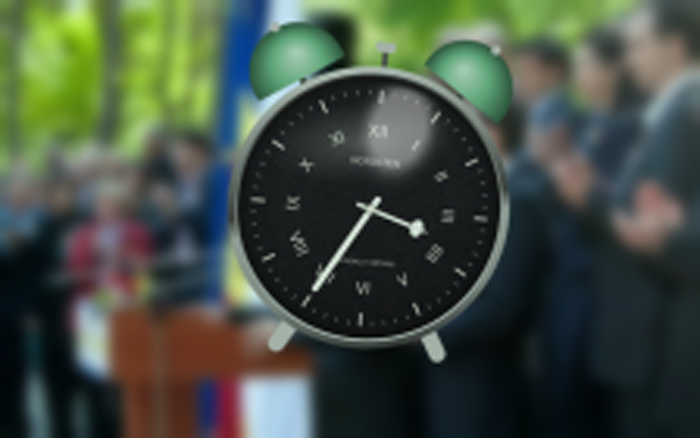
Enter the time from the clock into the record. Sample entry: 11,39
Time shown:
3,35
